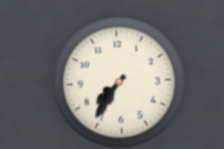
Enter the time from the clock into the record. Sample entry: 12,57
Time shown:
7,36
